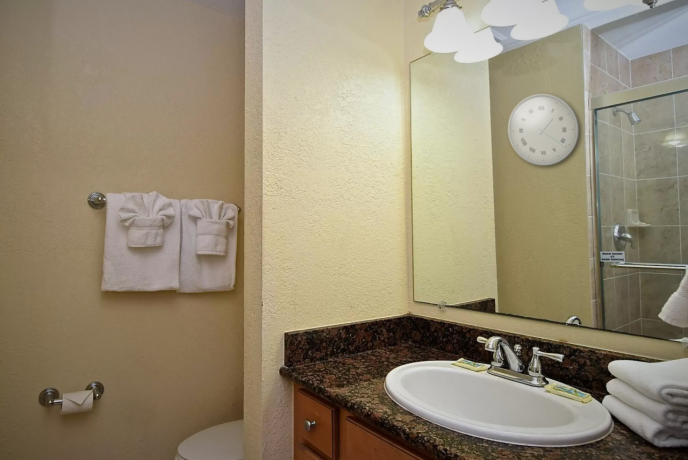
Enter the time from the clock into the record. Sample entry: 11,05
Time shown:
1,21
